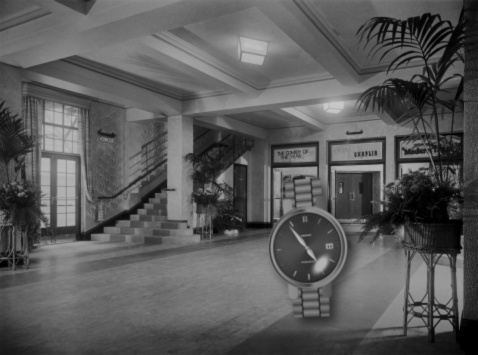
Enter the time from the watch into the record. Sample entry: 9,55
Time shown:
4,54
